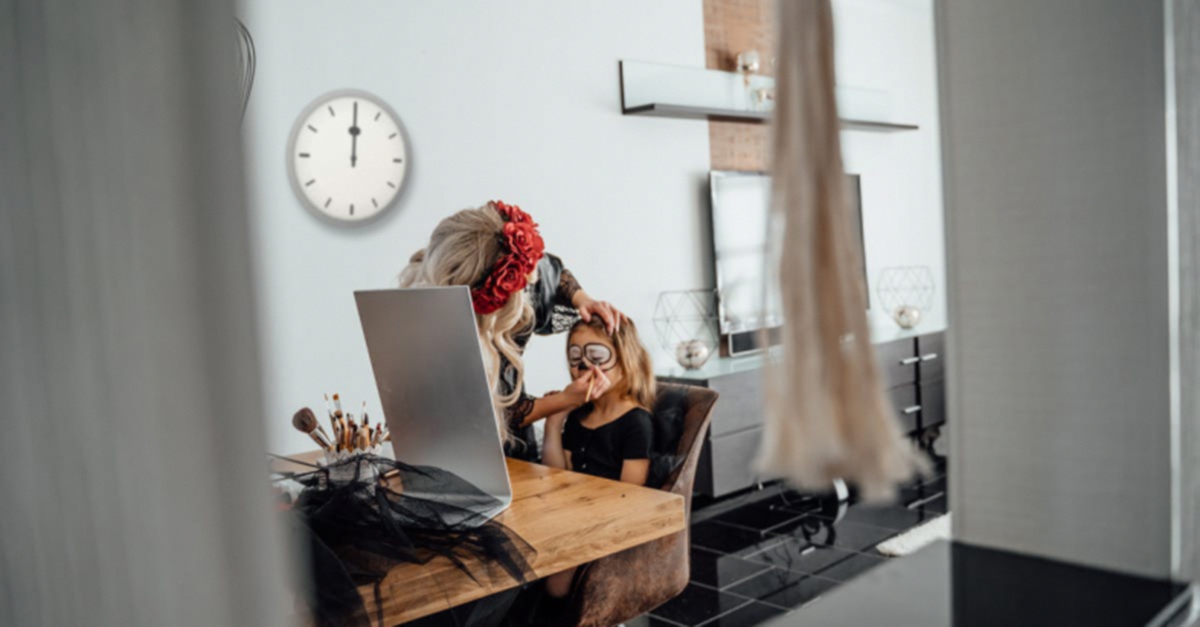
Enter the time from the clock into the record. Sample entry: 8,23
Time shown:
12,00
